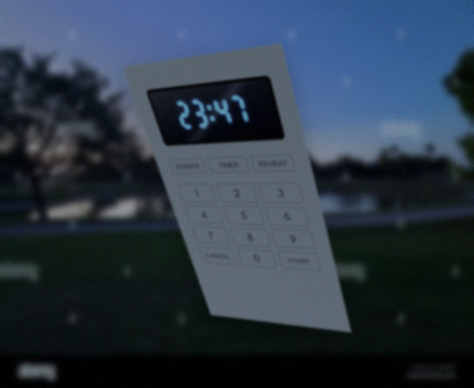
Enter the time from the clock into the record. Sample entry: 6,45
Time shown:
23,47
